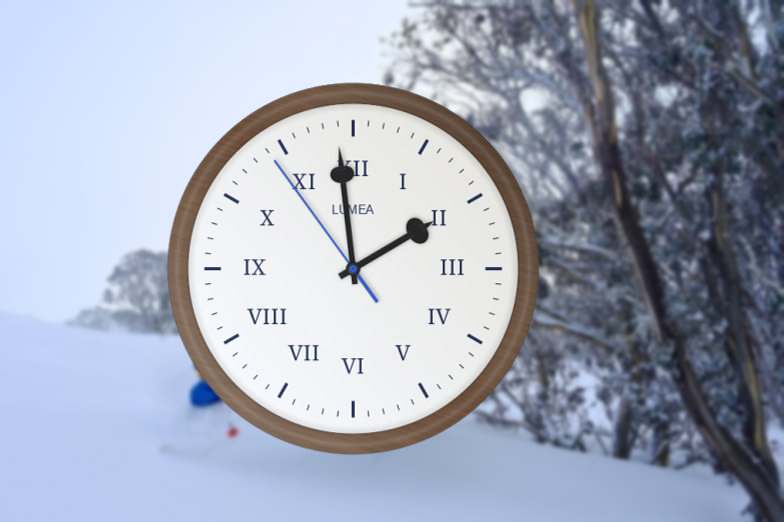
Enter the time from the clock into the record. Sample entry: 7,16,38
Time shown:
1,58,54
